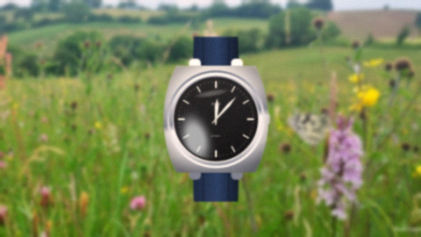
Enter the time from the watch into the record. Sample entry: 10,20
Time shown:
12,07
